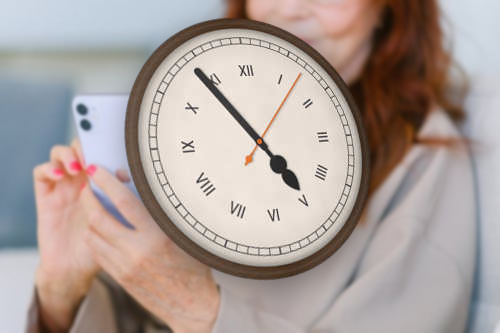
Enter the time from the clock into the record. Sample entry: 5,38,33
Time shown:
4,54,07
